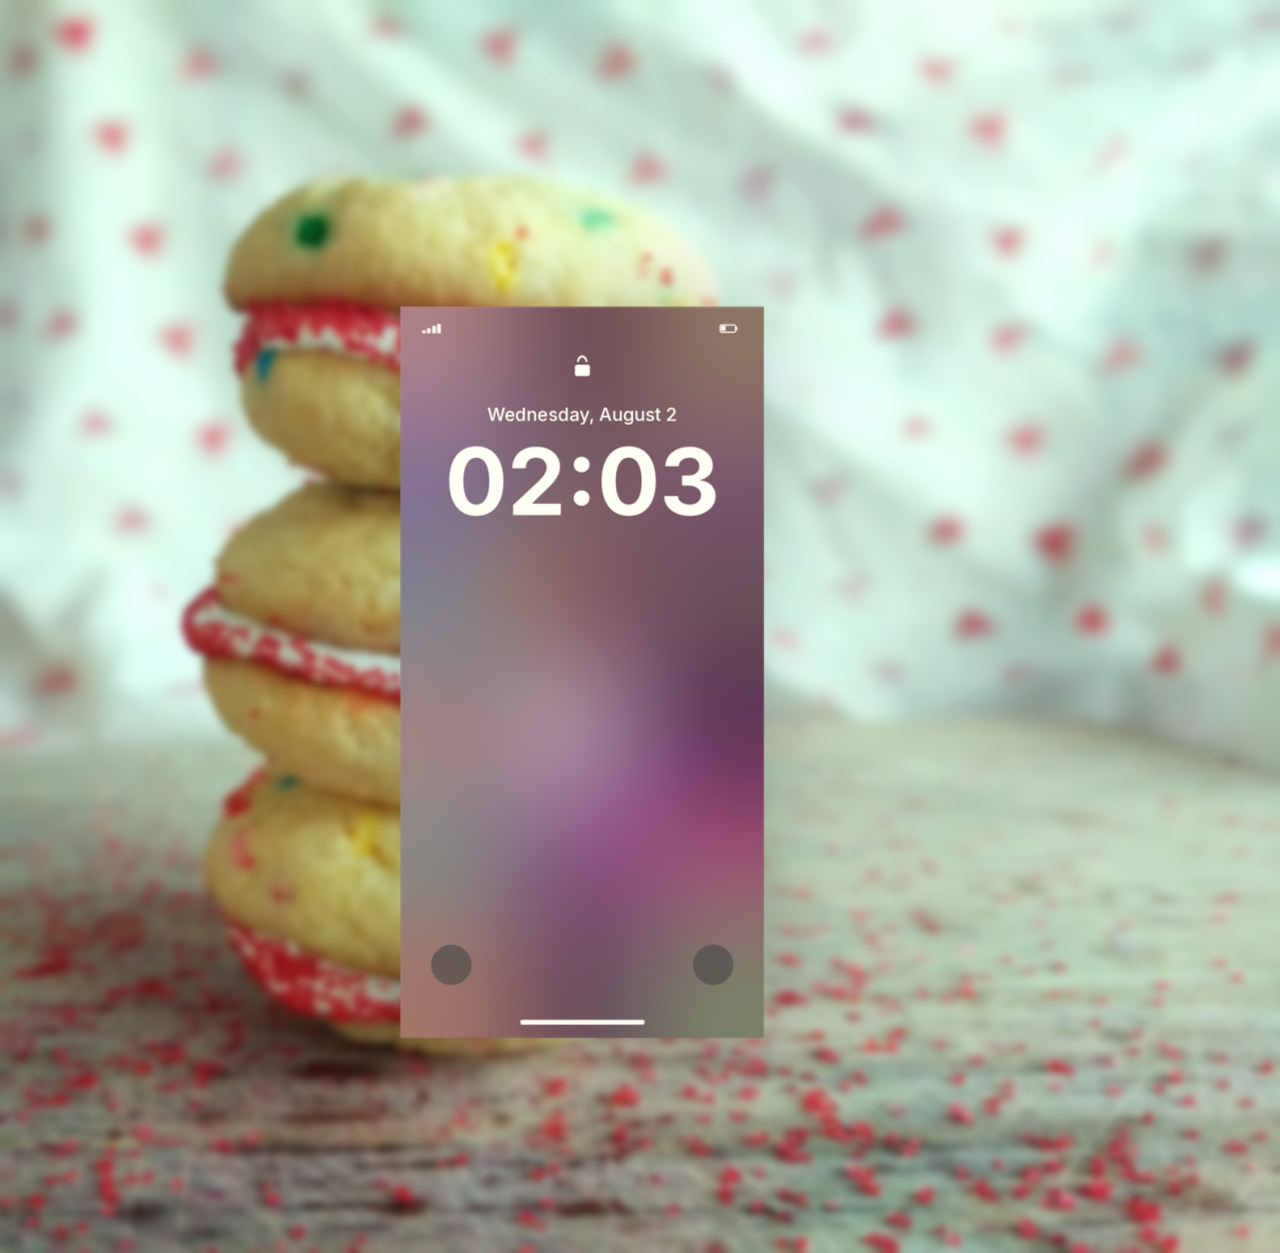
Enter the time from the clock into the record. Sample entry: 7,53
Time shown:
2,03
